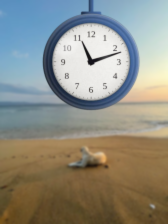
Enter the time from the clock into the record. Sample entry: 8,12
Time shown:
11,12
